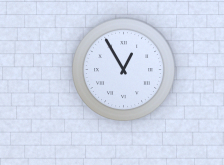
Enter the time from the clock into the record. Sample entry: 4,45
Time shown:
12,55
